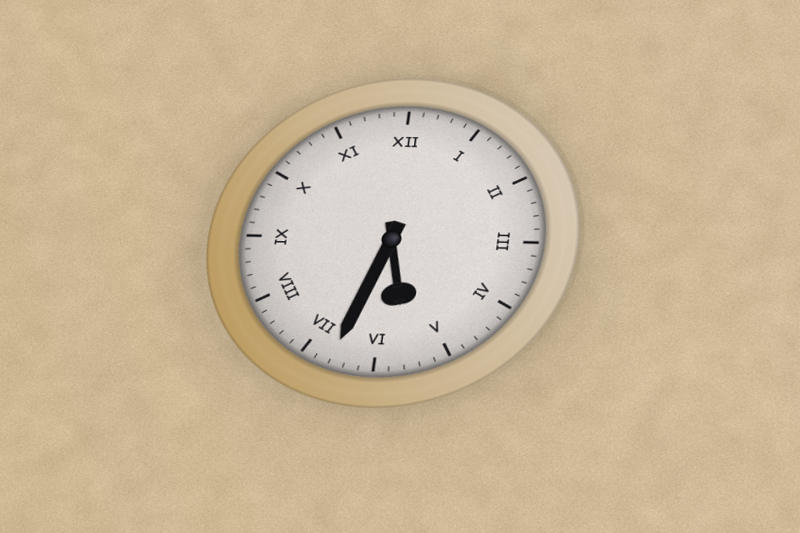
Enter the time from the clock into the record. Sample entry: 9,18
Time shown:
5,33
